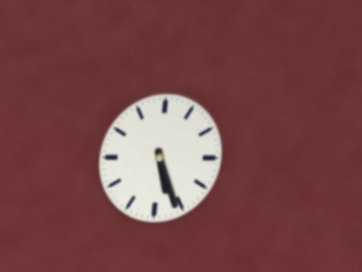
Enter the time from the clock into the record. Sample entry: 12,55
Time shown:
5,26
